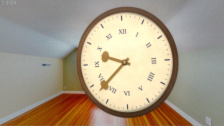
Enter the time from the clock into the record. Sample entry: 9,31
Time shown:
9,38
